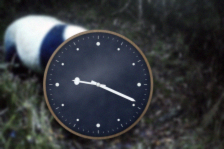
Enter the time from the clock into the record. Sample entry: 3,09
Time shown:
9,19
